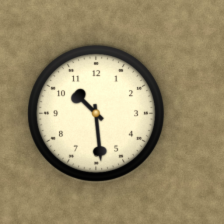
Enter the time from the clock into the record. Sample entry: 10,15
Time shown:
10,29
